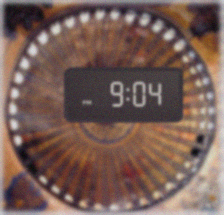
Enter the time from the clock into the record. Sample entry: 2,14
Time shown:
9,04
